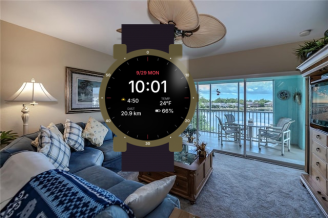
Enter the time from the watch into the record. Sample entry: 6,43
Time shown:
10,01
